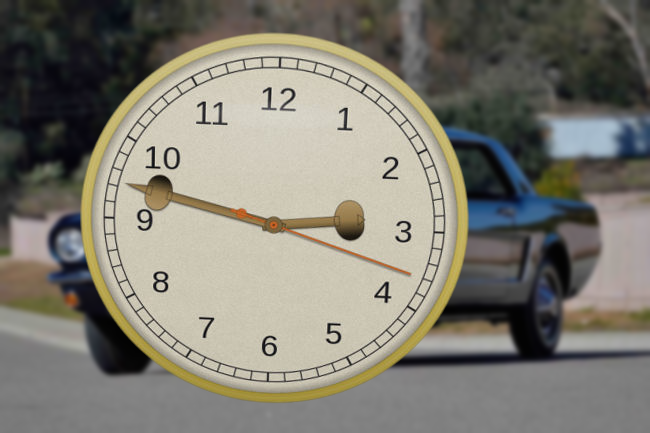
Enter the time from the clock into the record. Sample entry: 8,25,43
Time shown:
2,47,18
